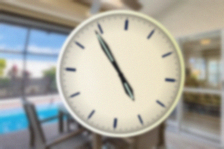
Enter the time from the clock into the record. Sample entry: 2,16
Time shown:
4,54
